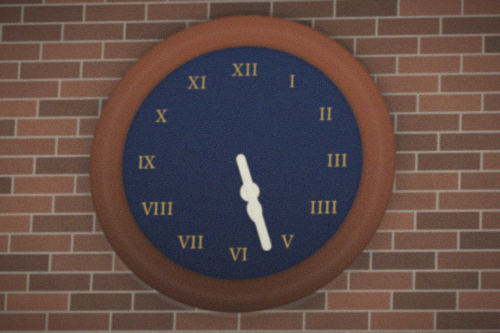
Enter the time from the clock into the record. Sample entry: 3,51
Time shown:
5,27
